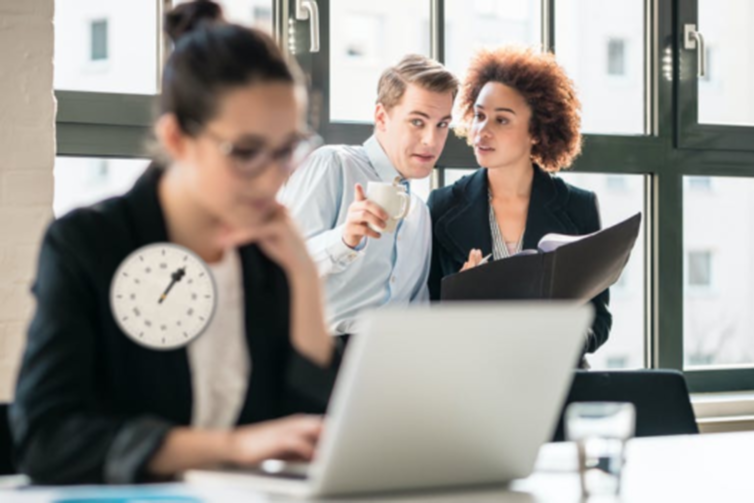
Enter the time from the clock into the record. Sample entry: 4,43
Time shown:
1,06
